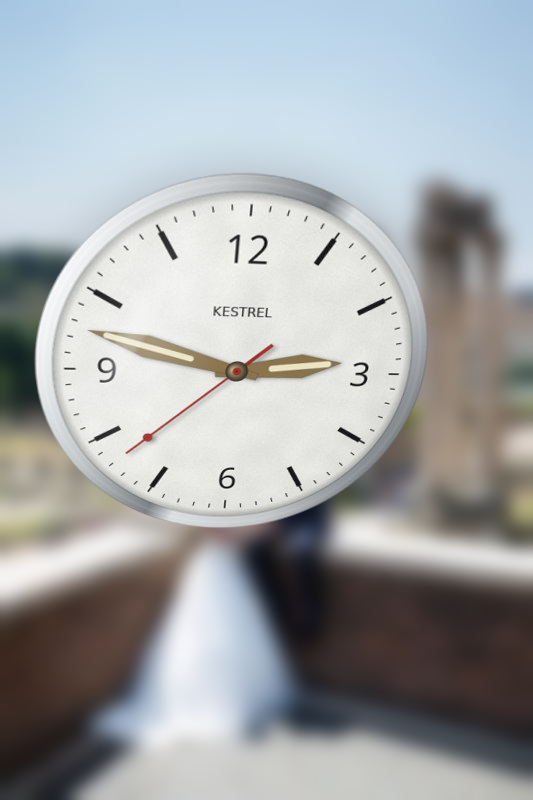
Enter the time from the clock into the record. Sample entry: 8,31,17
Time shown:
2,47,38
